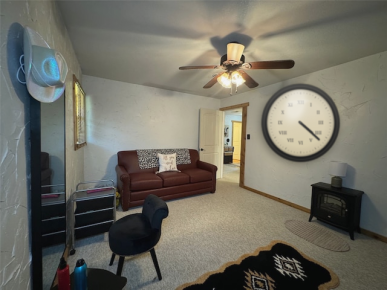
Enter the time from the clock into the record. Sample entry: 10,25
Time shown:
4,22
